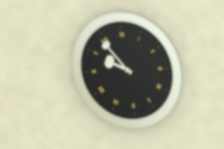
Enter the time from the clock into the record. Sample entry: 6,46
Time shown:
9,54
